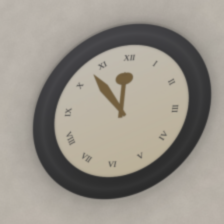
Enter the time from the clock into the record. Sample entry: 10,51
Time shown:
11,53
